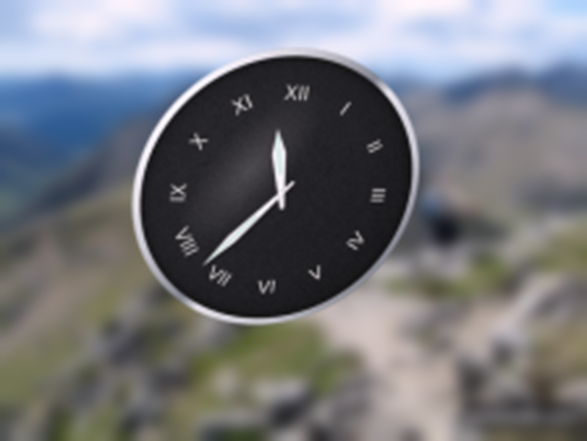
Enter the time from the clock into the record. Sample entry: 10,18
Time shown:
11,37
